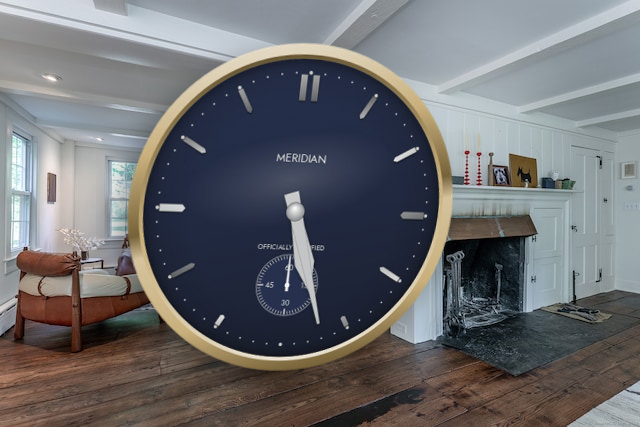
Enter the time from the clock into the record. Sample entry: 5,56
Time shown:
5,27
